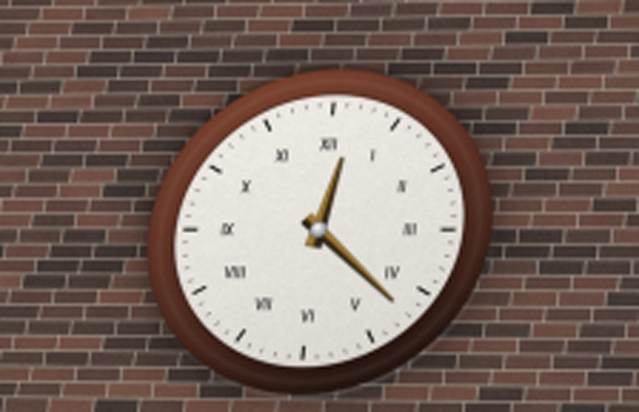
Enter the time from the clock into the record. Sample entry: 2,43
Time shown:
12,22
